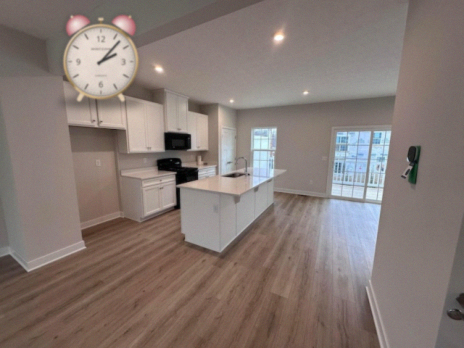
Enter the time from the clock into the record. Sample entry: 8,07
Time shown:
2,07
